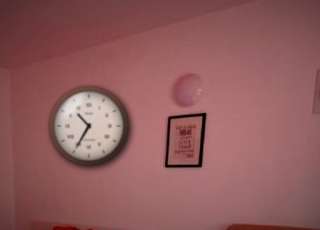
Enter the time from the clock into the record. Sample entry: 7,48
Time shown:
10,35
